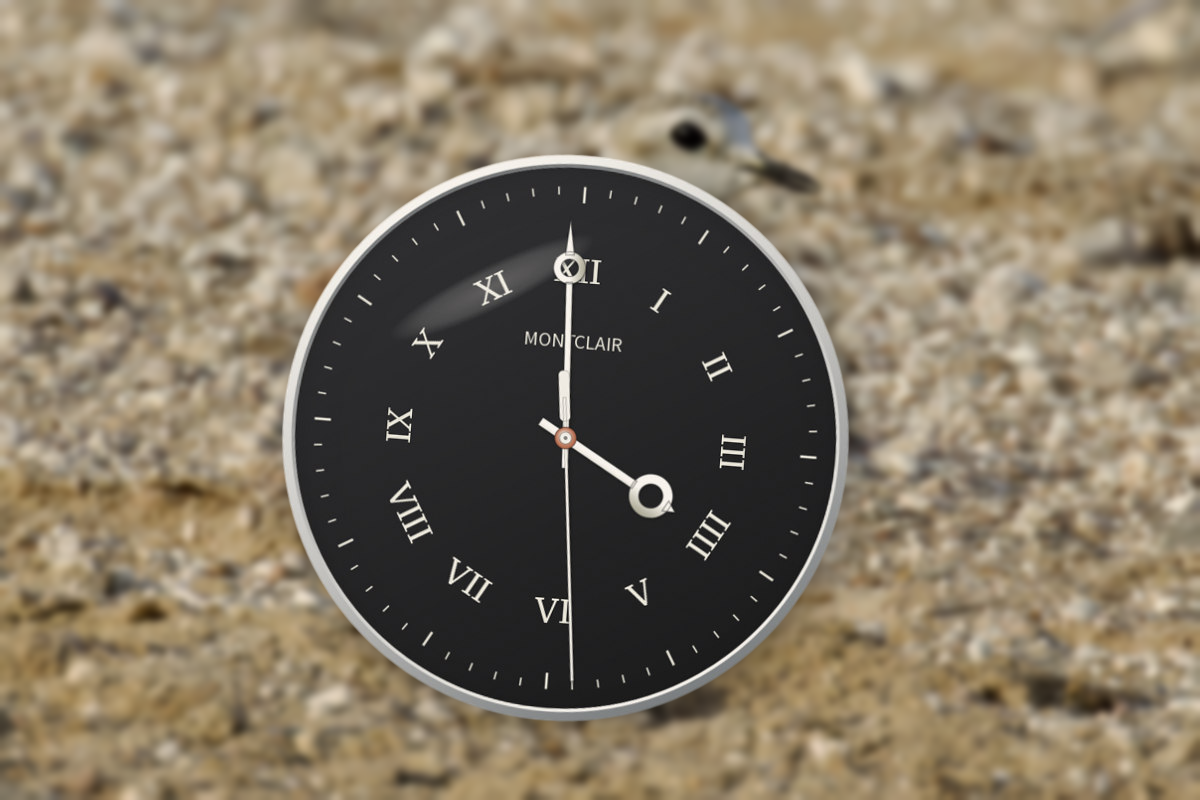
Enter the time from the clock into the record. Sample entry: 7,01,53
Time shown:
3,59,29
